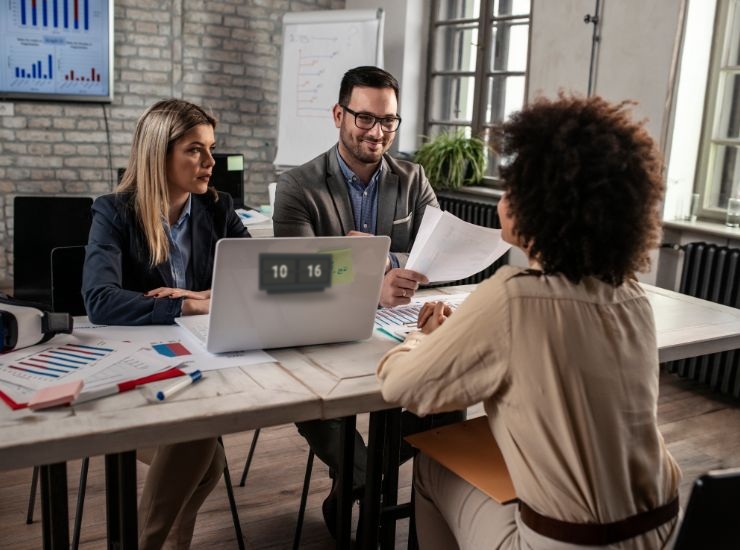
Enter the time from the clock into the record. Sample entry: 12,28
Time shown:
10,16
